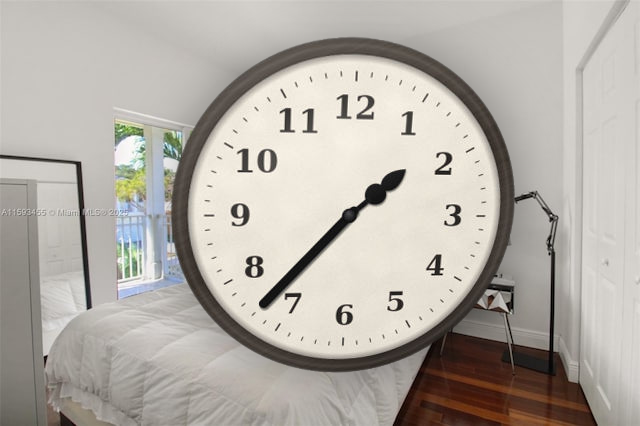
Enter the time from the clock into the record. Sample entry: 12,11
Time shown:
1,37
